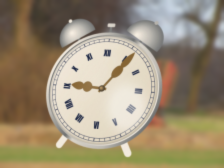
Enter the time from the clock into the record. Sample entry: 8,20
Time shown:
9,06
